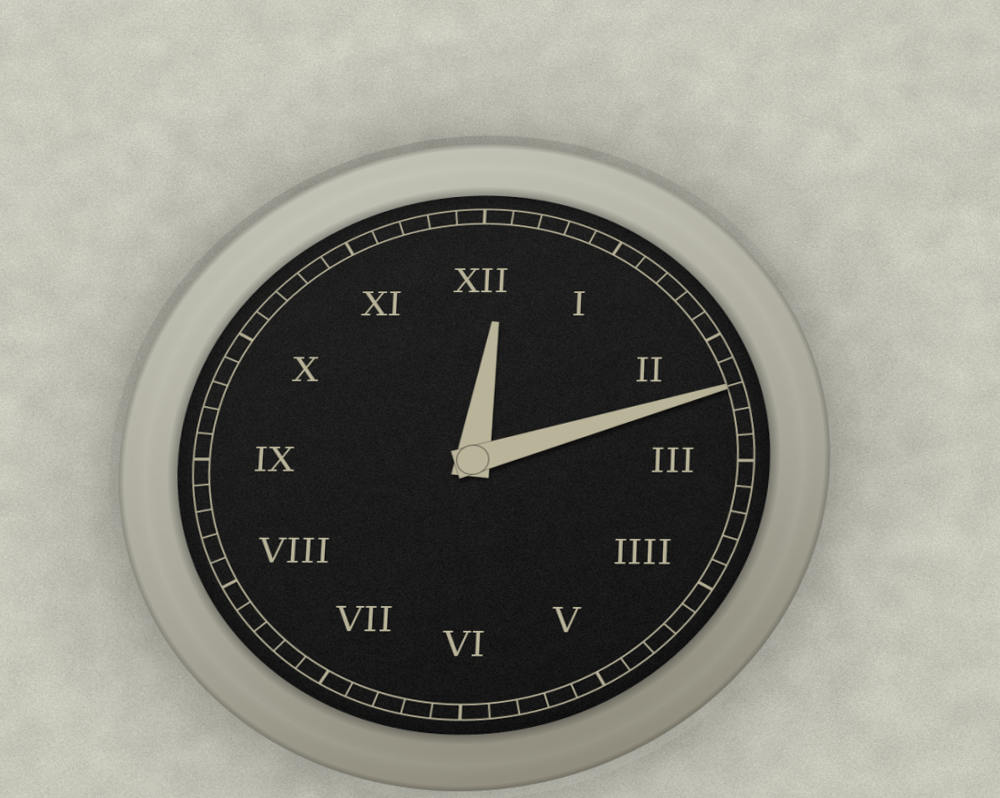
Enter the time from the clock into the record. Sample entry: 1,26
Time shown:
12,12
